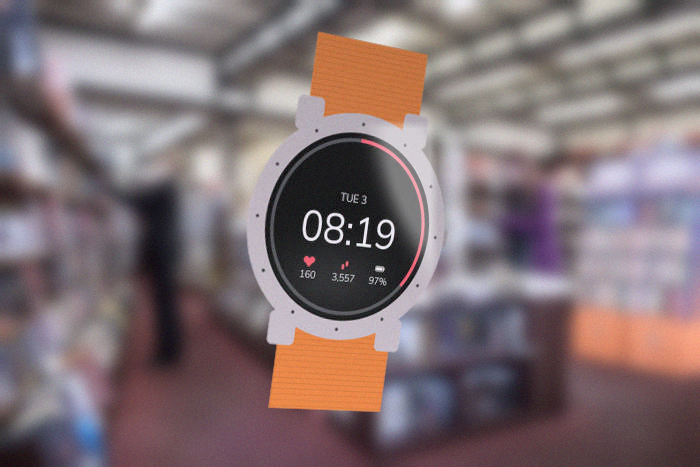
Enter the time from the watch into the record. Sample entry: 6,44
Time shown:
8,19
